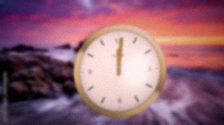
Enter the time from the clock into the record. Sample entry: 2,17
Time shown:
12,01
